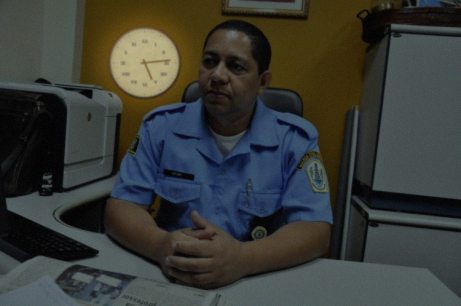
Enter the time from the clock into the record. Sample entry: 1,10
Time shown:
5,14
